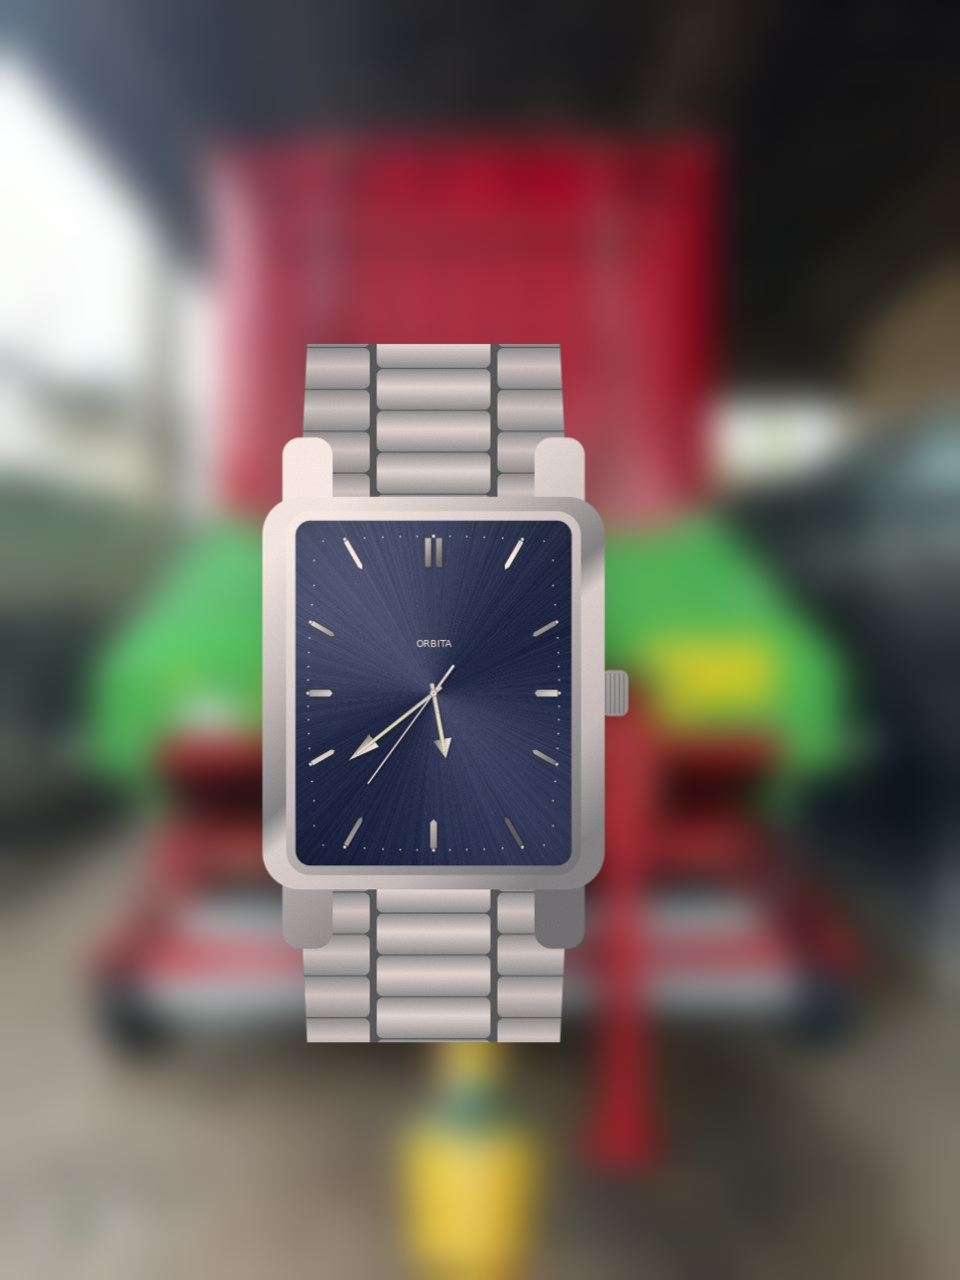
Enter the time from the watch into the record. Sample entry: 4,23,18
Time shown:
5,38,36
